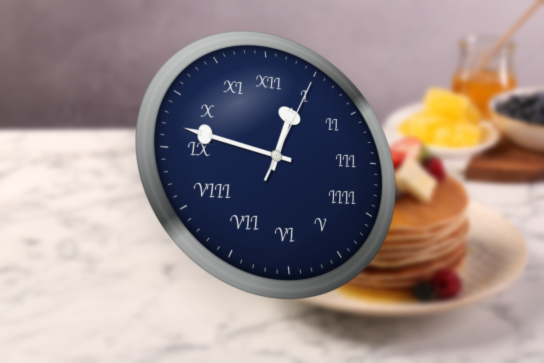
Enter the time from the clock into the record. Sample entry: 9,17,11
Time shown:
12,47,05
